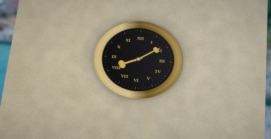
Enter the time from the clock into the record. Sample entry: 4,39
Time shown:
8,09
